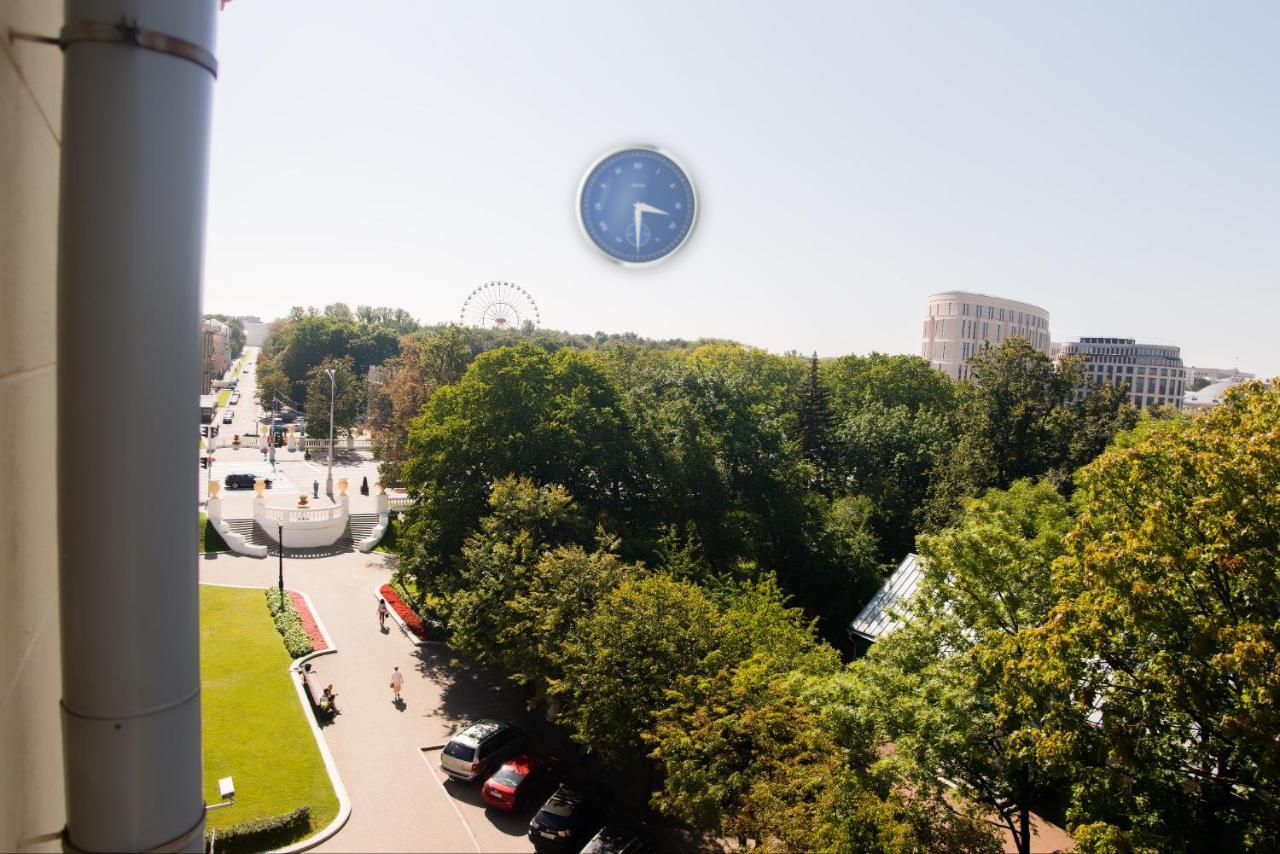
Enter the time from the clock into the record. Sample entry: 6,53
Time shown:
3,30
